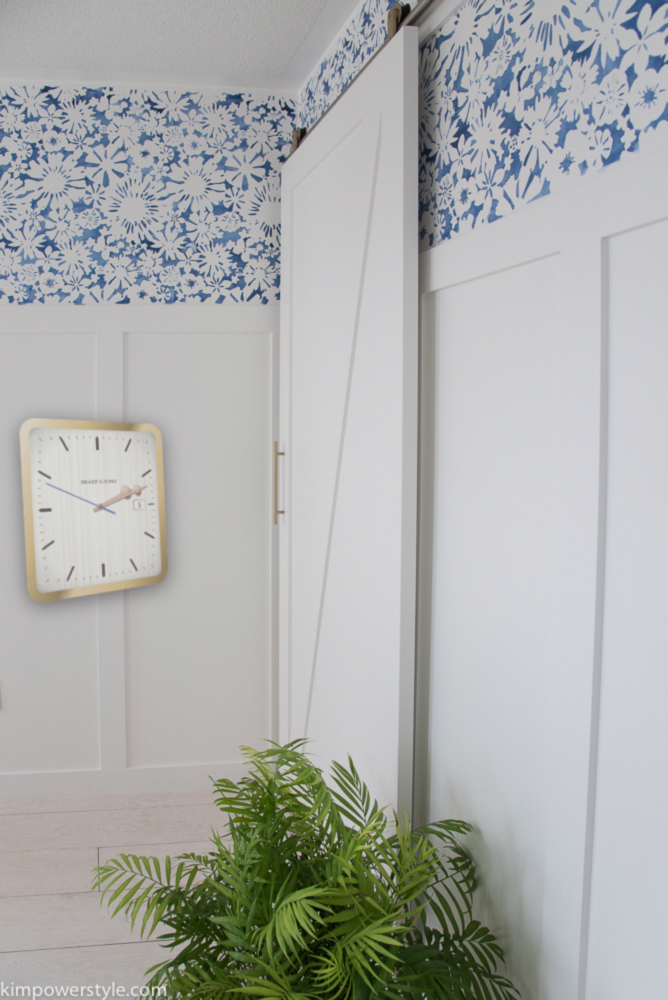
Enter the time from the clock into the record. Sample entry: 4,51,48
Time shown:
2,11,49
